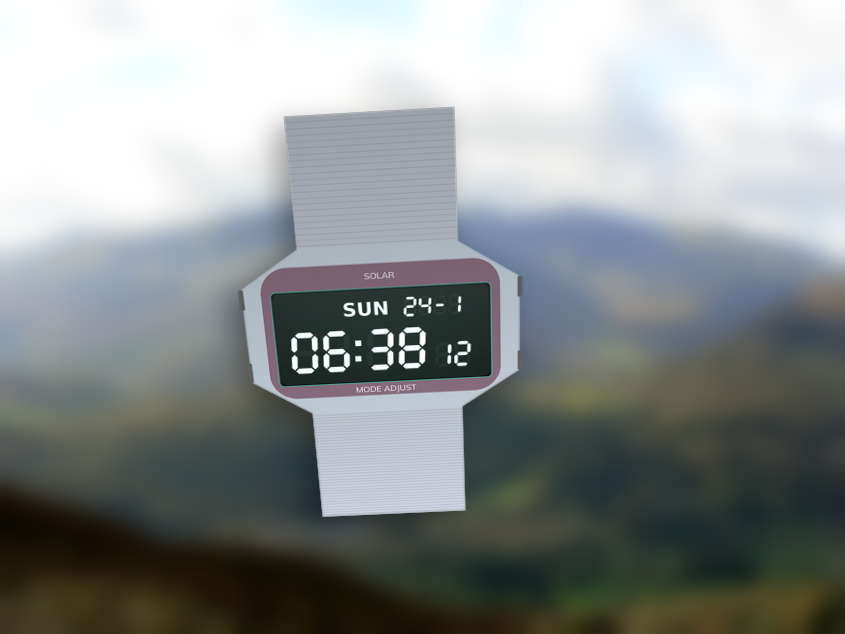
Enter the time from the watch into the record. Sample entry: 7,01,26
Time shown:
6,38,12
